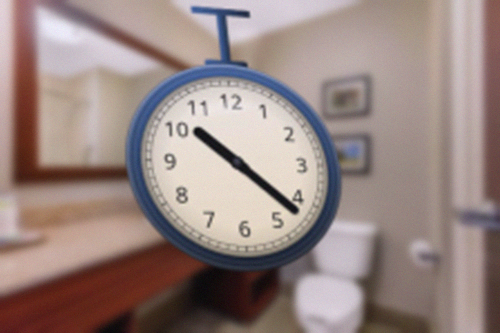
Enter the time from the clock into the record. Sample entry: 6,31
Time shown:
10,22
